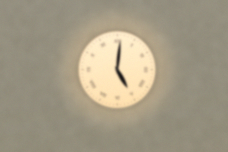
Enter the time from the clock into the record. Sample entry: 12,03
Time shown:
5,01
